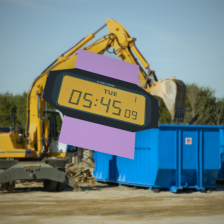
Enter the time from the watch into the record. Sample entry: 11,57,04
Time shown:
5,45,09
